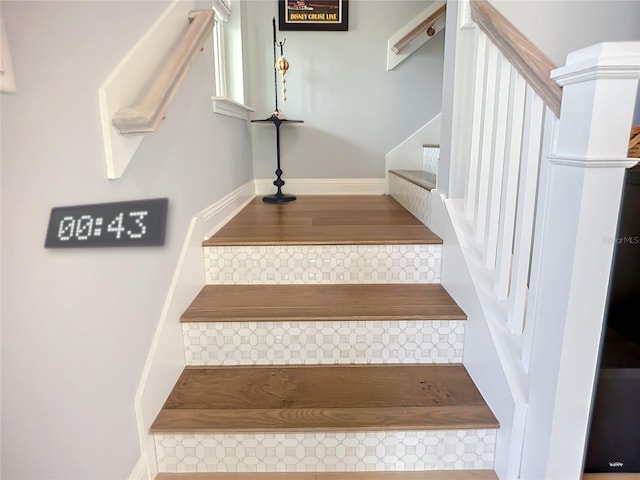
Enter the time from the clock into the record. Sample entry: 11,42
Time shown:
0,43
